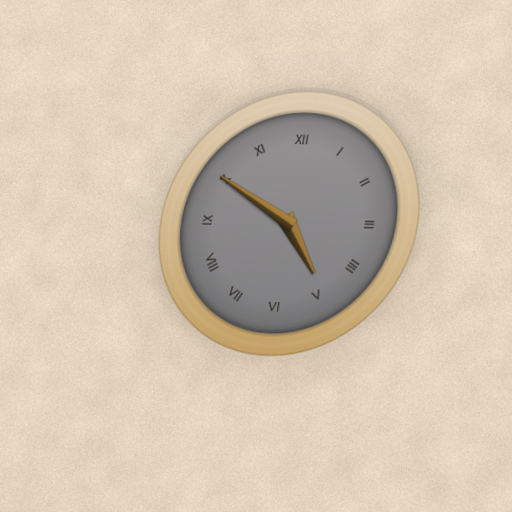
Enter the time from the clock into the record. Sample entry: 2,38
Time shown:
4,50
